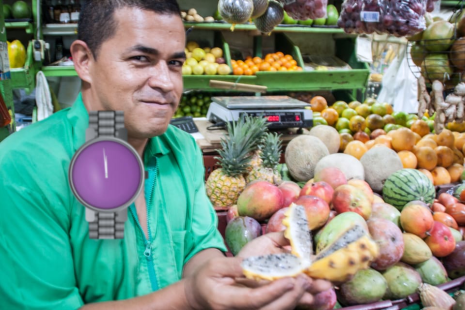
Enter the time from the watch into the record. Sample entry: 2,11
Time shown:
11,59
